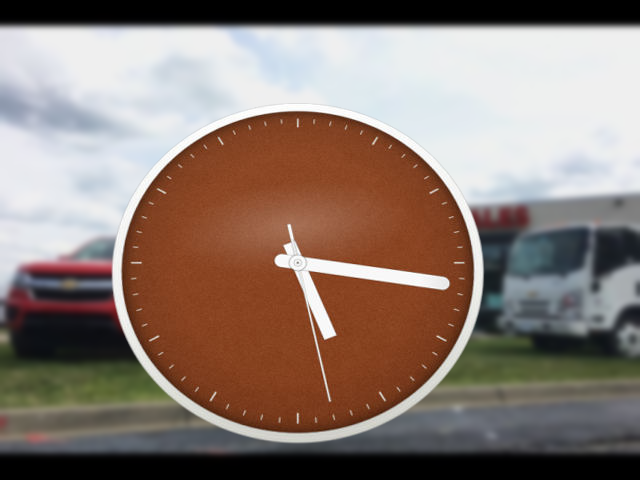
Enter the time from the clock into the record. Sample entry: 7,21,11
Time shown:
5,16,28
